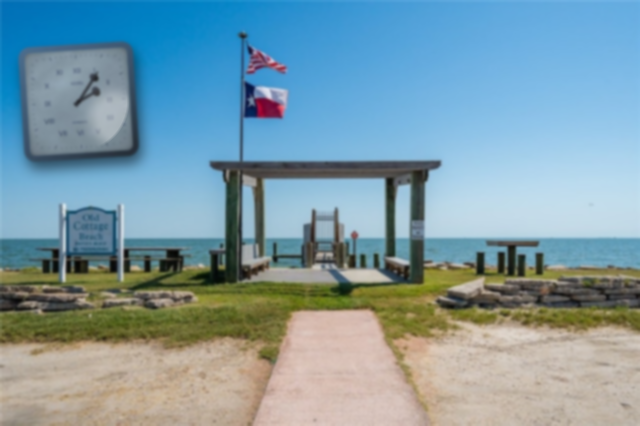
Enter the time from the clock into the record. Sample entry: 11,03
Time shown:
2,06
